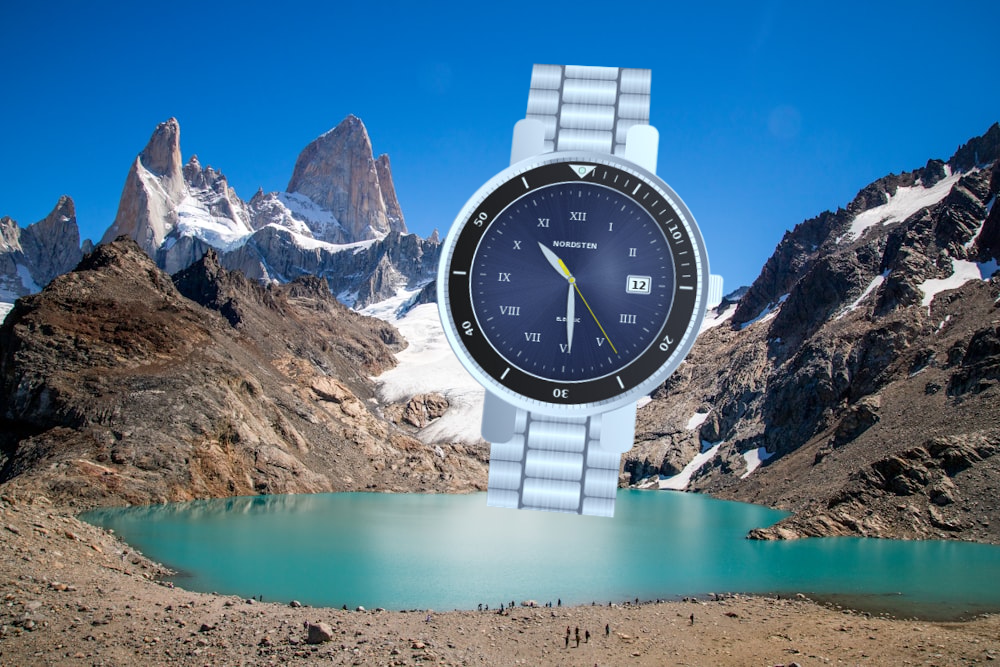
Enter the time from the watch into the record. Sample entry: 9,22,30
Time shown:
10,29,24
